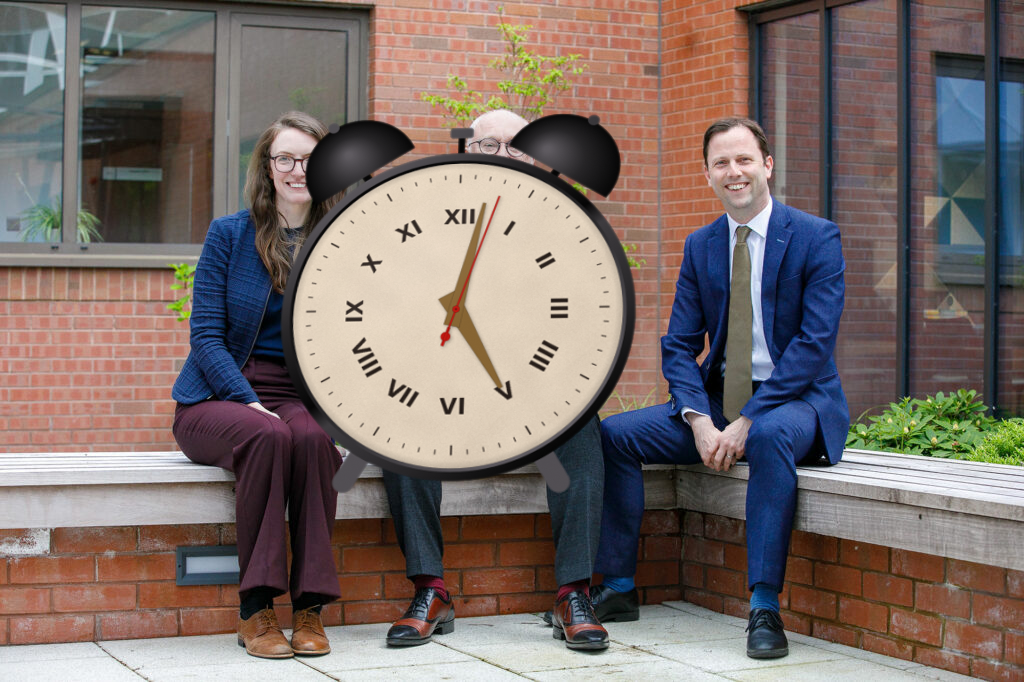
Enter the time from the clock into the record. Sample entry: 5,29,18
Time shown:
5,02,03
